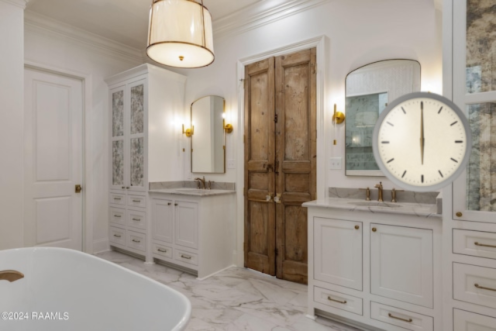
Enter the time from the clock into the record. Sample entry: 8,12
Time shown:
6,00
